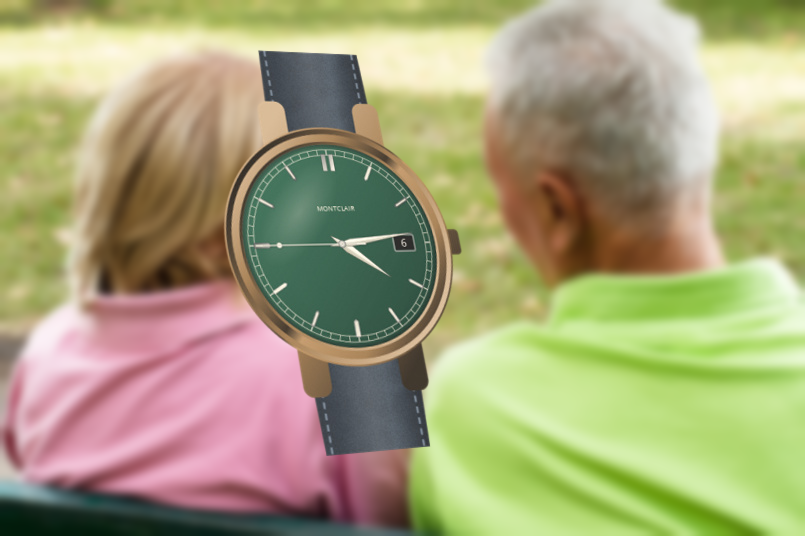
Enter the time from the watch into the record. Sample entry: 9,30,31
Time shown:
4,13,45
